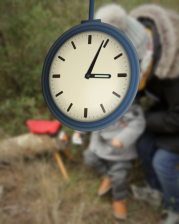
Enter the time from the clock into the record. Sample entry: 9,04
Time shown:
3,04
